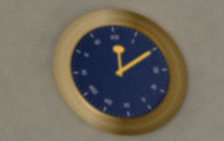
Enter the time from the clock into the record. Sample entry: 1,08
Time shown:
12,10
